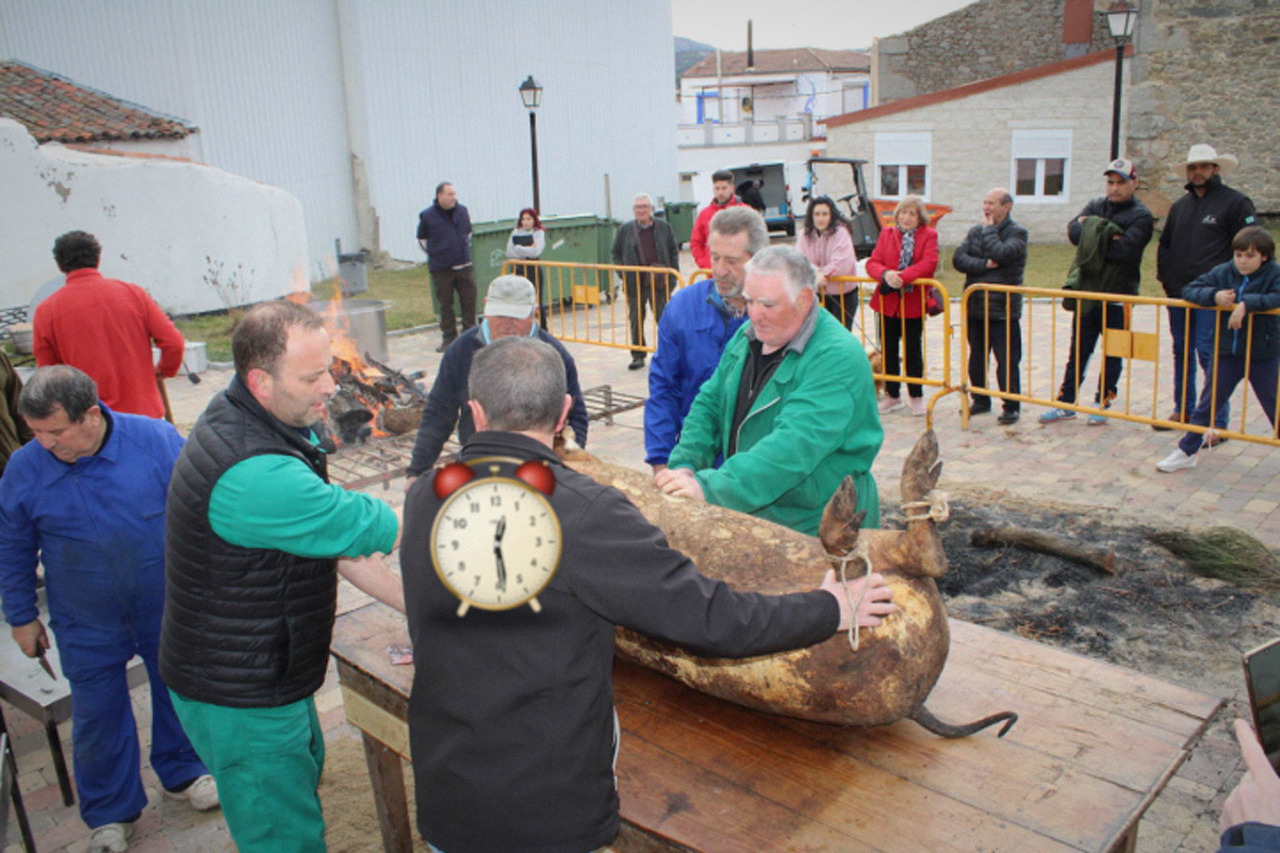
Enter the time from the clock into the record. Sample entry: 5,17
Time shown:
12,29
